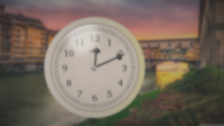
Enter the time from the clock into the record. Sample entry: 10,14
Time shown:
12,11
